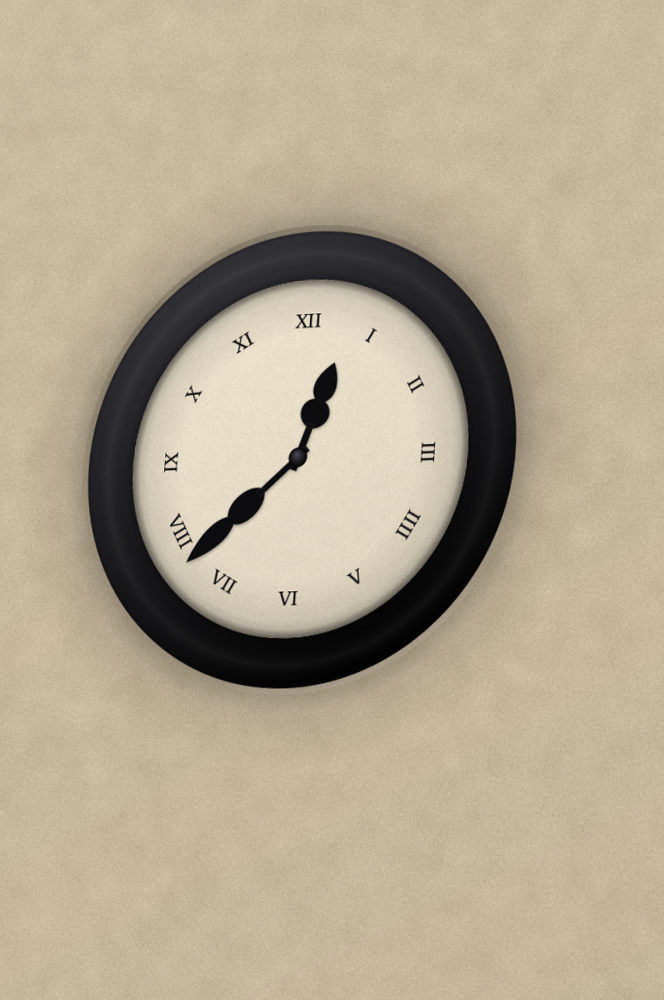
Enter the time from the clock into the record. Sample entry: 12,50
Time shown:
12,38
